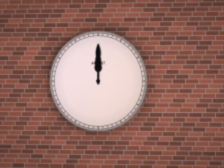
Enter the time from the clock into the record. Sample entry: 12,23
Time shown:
12,00
